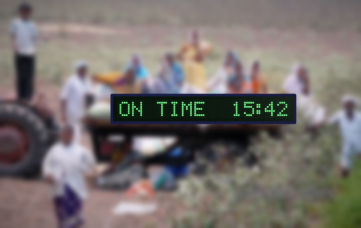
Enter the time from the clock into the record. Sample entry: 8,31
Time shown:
15,42
